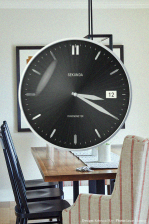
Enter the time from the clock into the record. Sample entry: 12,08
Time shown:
3,20
